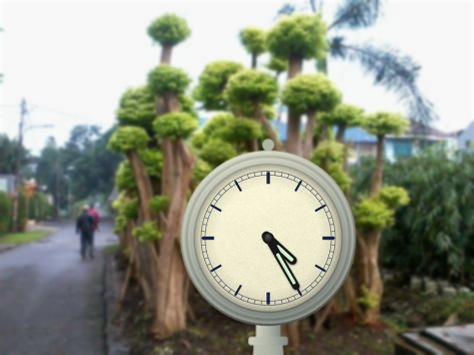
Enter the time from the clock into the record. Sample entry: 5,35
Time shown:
4,25
